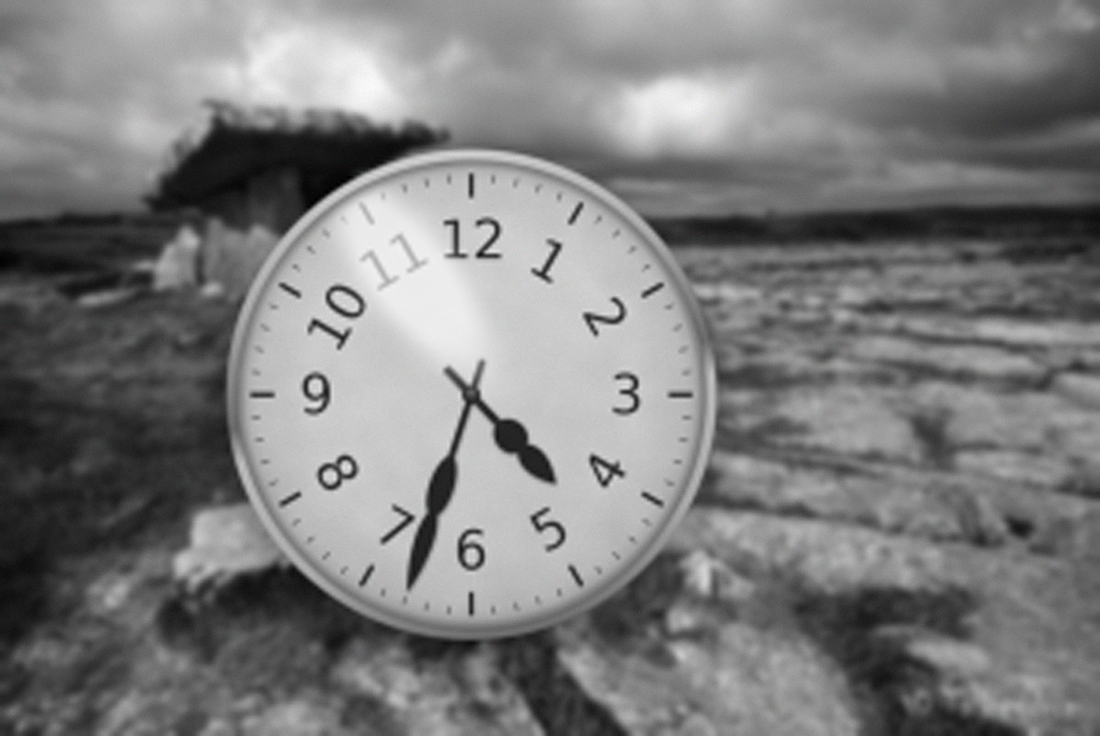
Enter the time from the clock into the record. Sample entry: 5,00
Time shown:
4,33
